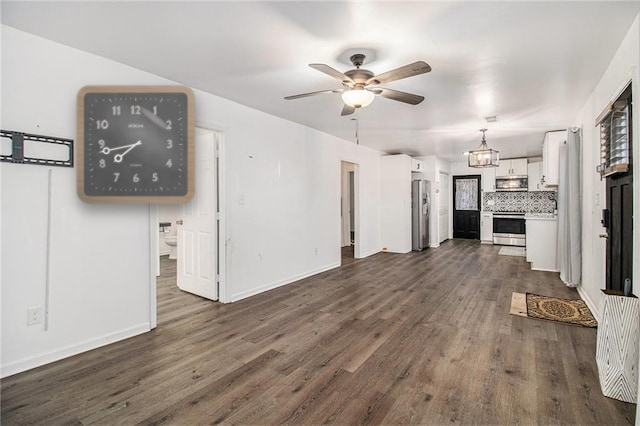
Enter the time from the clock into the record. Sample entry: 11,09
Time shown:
7,43
